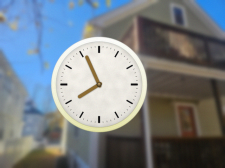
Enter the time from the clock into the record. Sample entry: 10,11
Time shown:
7,56
